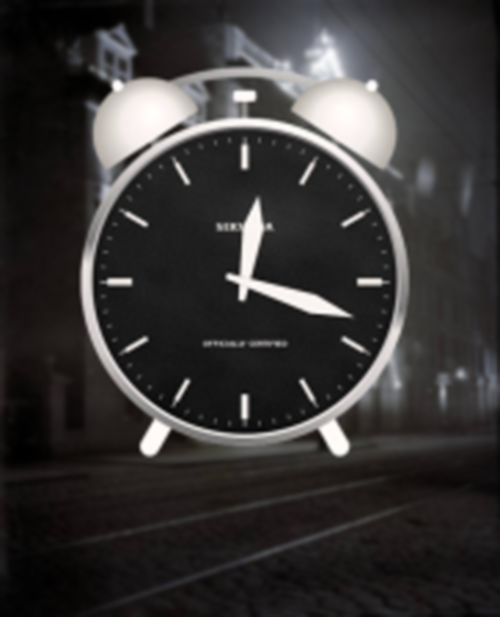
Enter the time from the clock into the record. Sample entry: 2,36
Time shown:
12,18
